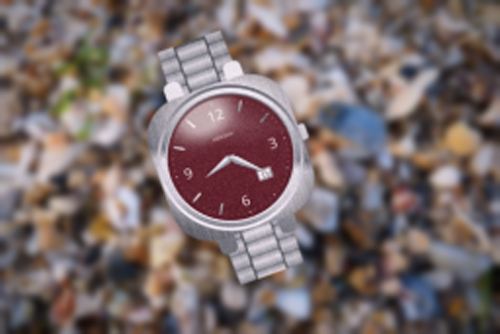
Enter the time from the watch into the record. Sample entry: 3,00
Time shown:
8,22
